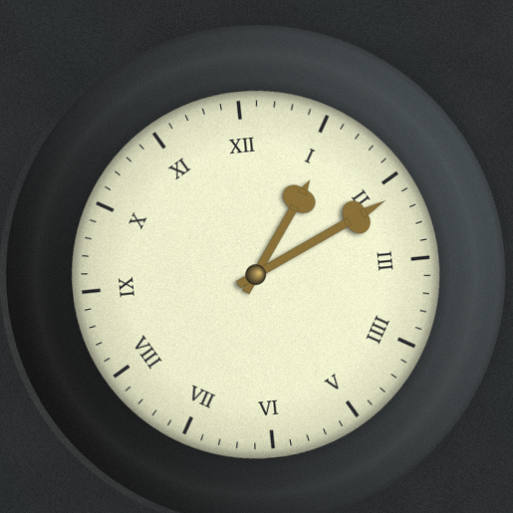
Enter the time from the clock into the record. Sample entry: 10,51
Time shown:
1,11
